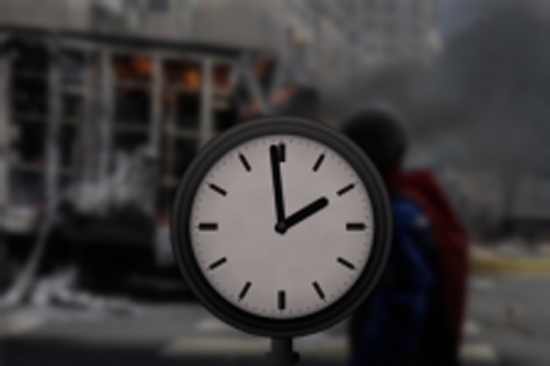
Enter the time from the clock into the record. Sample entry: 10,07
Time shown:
1,59
